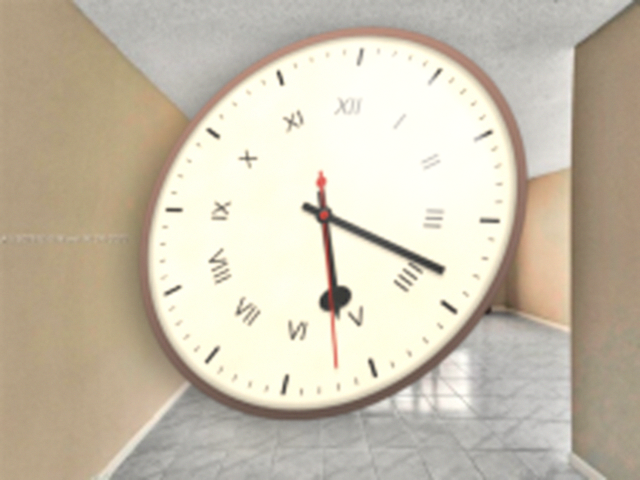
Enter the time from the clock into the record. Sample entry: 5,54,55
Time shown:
5,18,27
